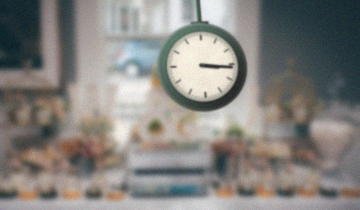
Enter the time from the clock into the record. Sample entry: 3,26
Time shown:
3,16
